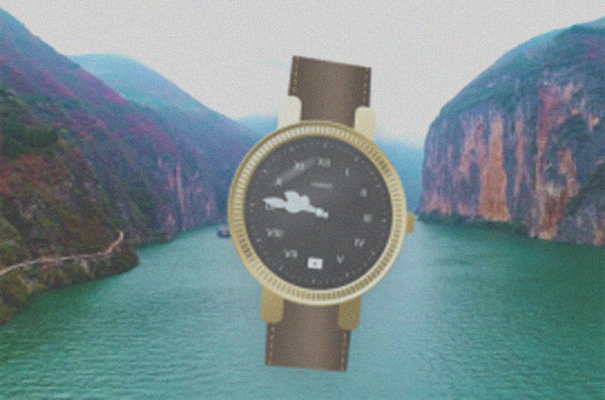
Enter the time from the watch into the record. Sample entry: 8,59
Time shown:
9,46
